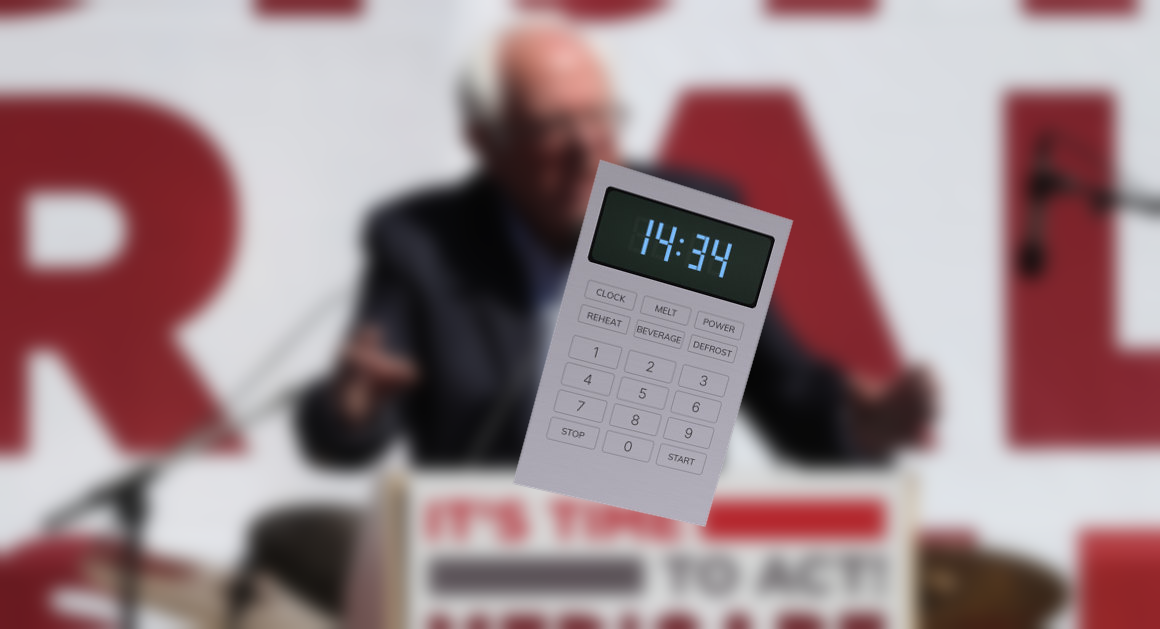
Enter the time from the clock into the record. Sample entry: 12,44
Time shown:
14,34
